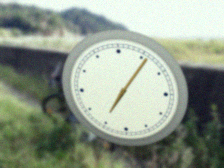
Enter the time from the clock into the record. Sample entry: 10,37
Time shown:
7,06
